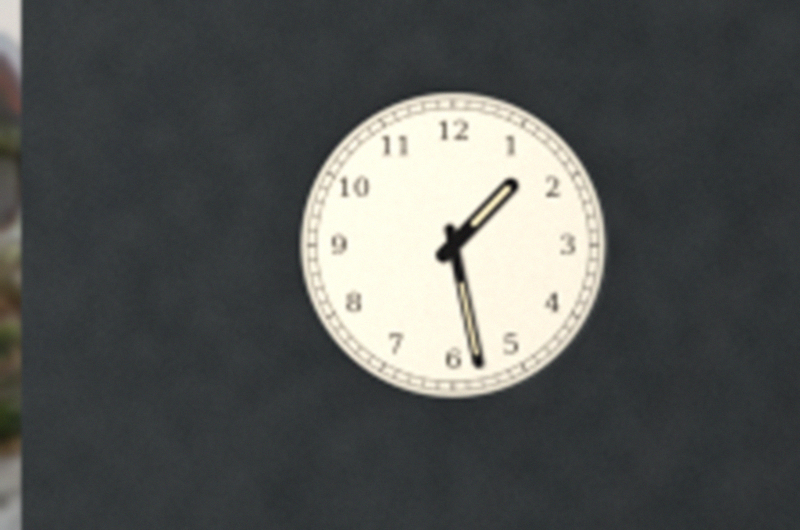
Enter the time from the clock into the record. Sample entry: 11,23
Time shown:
1,28
